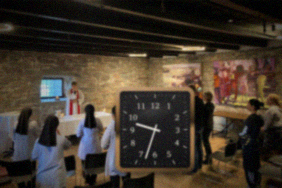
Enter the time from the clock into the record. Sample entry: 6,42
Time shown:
9,33
